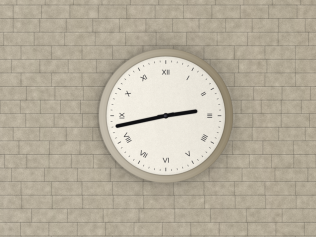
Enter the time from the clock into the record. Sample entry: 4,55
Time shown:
2,43
